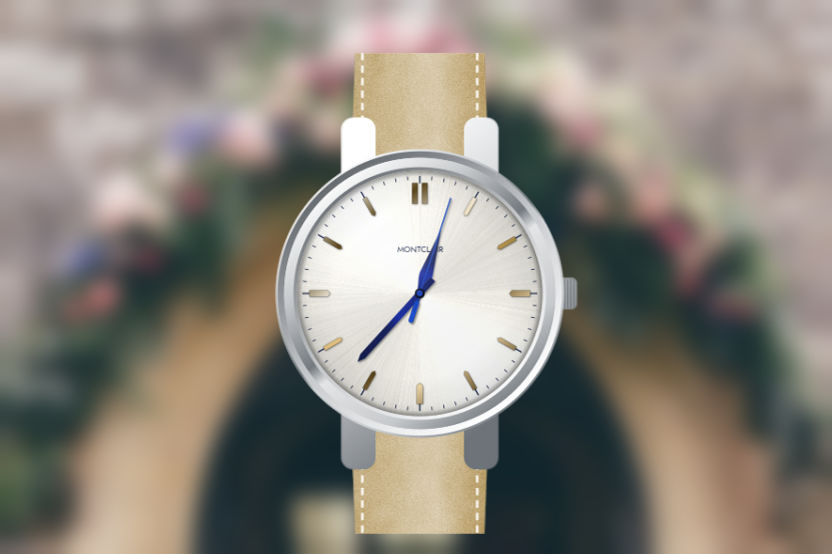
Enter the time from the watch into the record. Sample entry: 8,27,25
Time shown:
12,37,03
